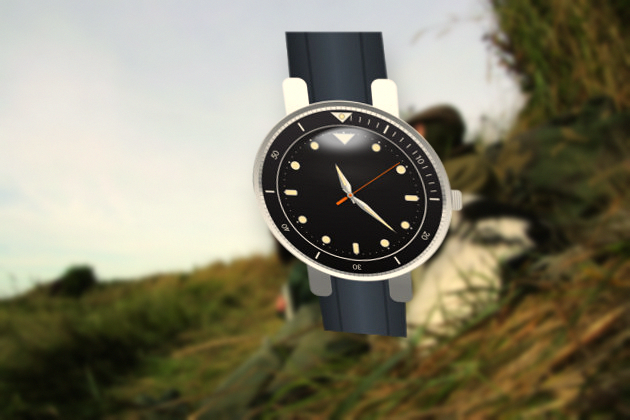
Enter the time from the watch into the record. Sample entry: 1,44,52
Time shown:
11,22,09
